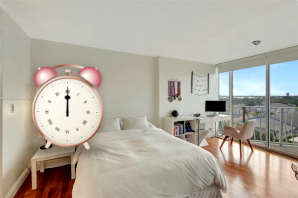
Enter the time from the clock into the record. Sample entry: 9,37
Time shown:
12,00
